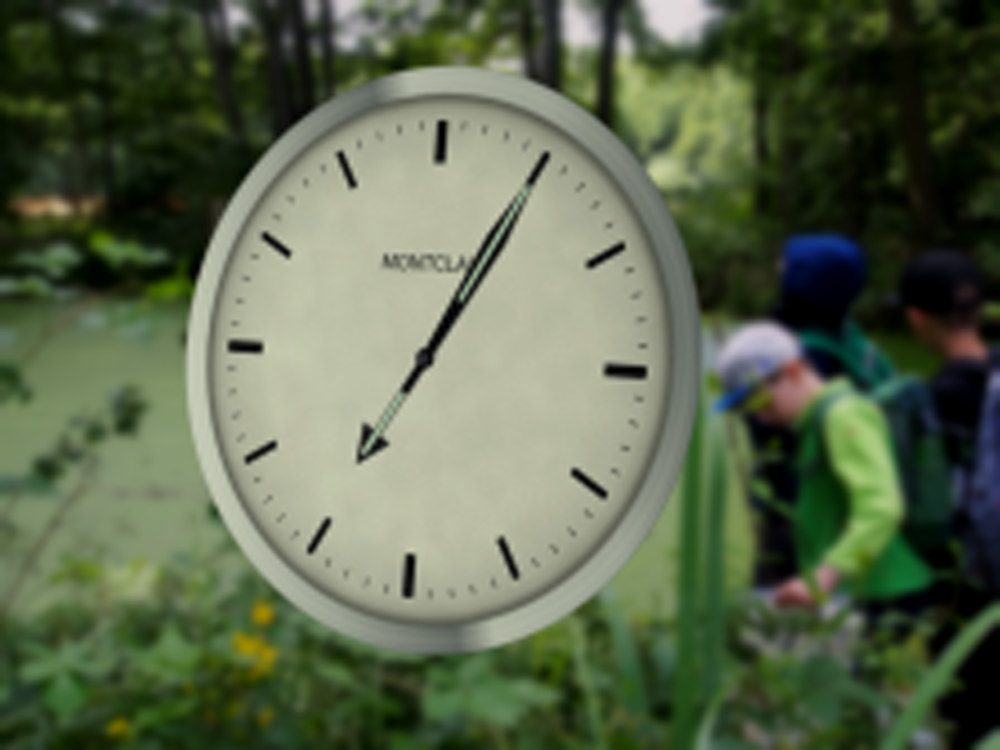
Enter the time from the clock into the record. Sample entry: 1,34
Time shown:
7,05
